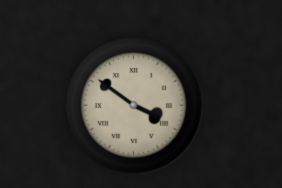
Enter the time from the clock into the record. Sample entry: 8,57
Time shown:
3,51
